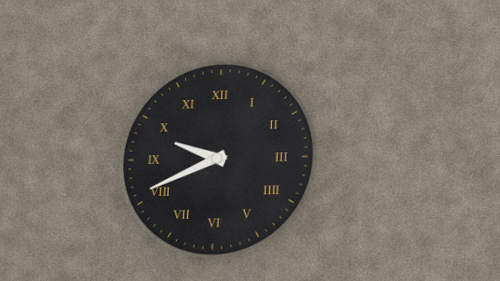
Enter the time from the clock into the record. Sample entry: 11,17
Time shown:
9,41
